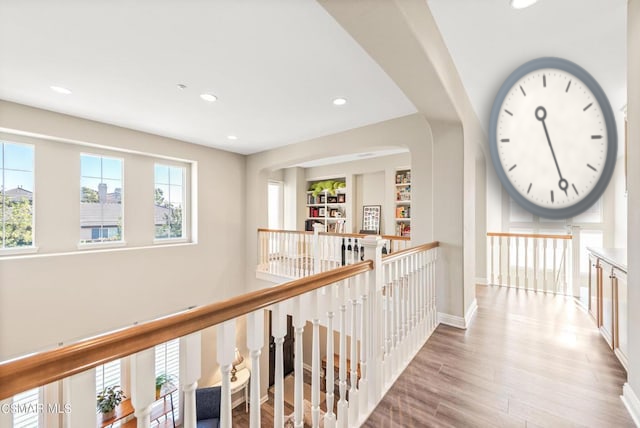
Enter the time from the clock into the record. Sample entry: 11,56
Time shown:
11,27
